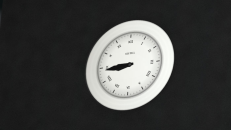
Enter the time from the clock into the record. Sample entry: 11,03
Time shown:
8,44
